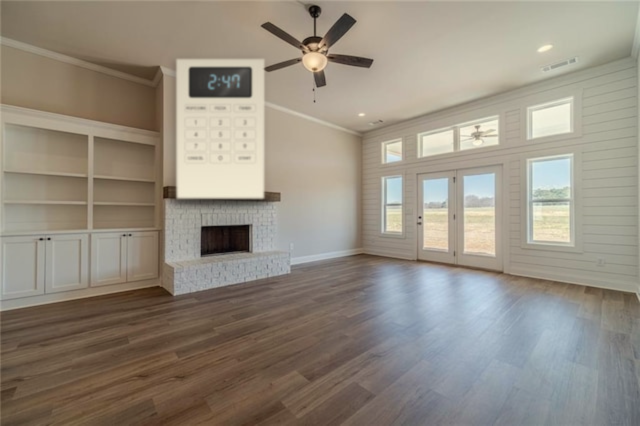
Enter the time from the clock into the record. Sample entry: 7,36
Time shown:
2,47
